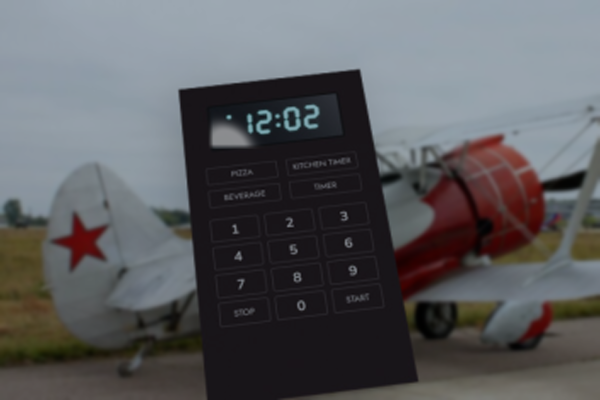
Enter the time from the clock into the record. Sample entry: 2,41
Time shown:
12,02
